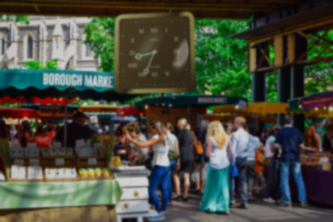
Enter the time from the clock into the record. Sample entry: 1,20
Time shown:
8,34
